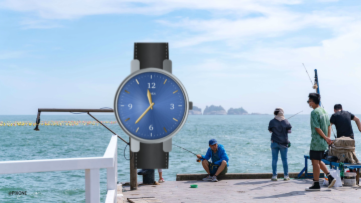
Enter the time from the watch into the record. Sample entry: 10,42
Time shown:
11,37
